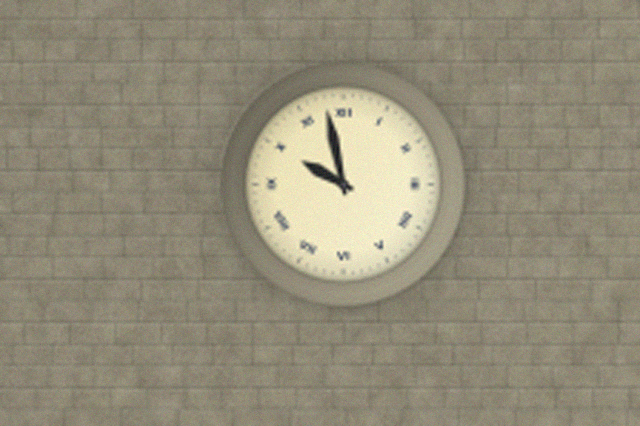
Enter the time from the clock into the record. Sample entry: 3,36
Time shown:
9,58
